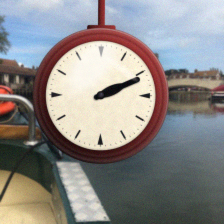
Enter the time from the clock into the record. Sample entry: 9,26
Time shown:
2,11
